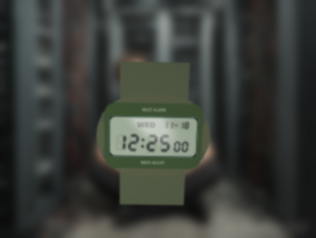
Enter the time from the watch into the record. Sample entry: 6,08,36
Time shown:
12,25,00
